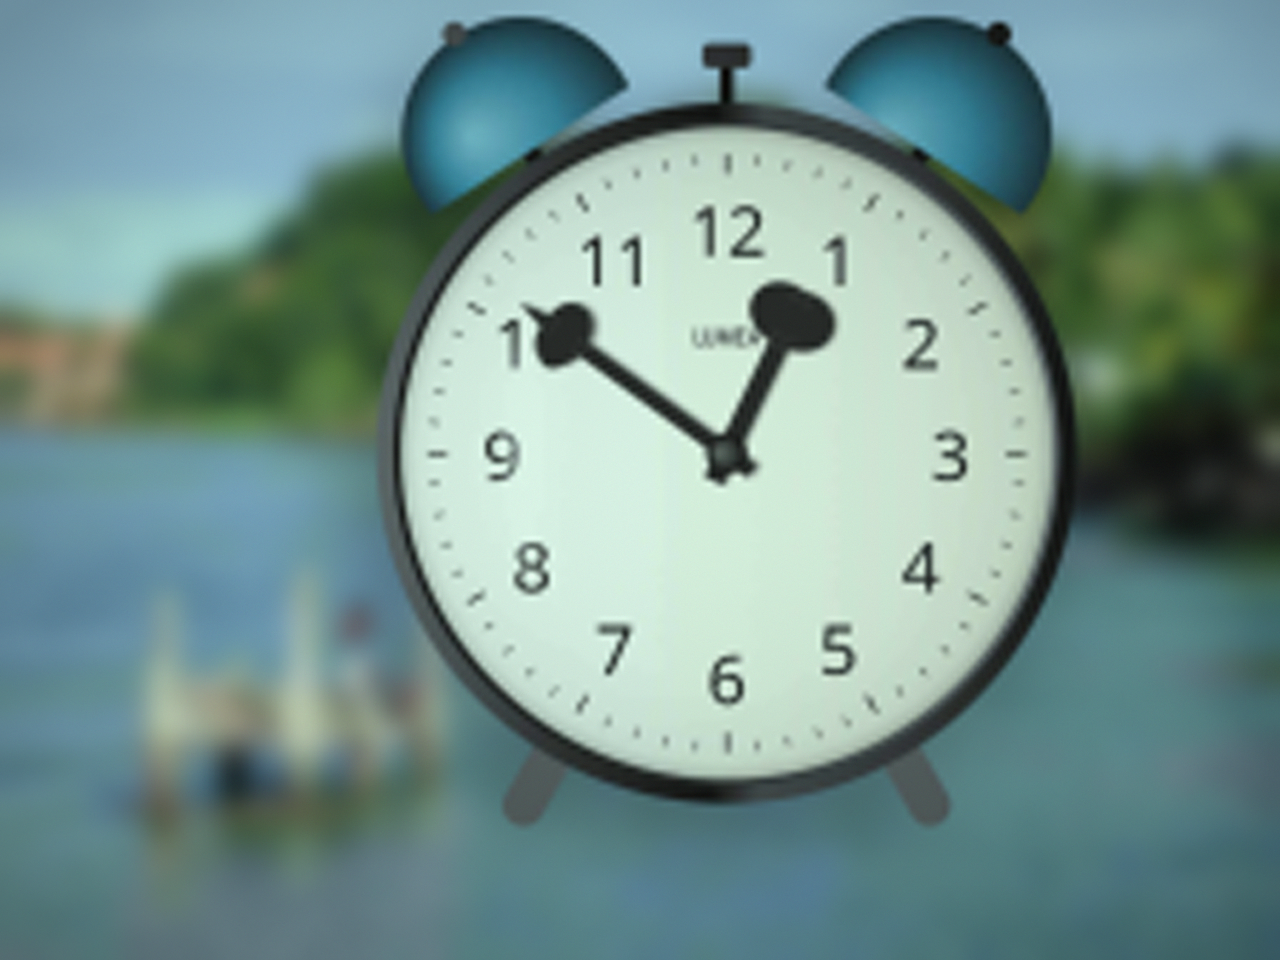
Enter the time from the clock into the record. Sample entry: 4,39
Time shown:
12,51
